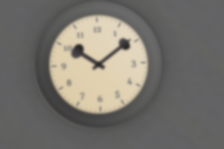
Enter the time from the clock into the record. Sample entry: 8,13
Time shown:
10,09
